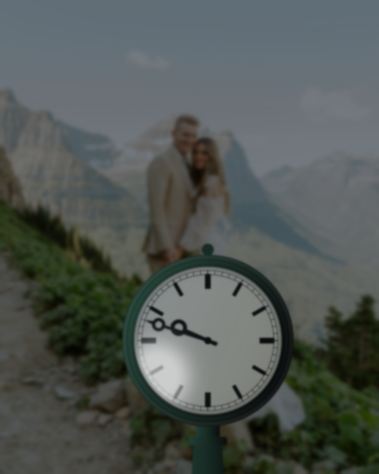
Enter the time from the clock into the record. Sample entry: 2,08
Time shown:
9,48
